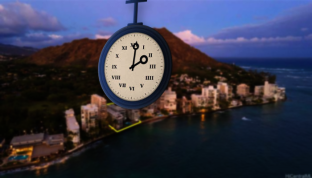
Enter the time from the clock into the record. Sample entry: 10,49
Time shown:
2,01
